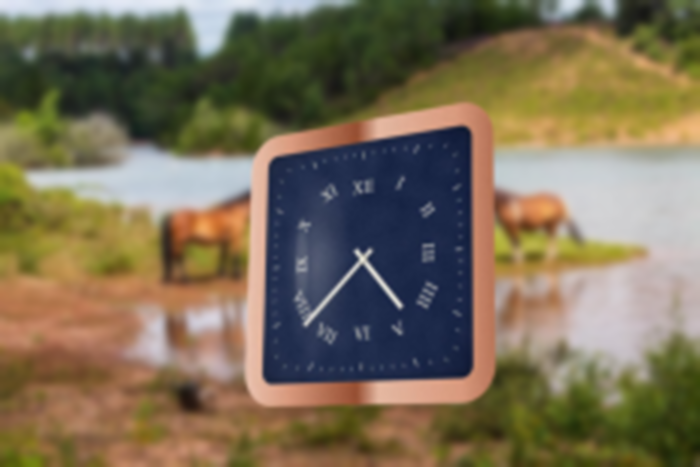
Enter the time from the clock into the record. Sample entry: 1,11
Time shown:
4,38
